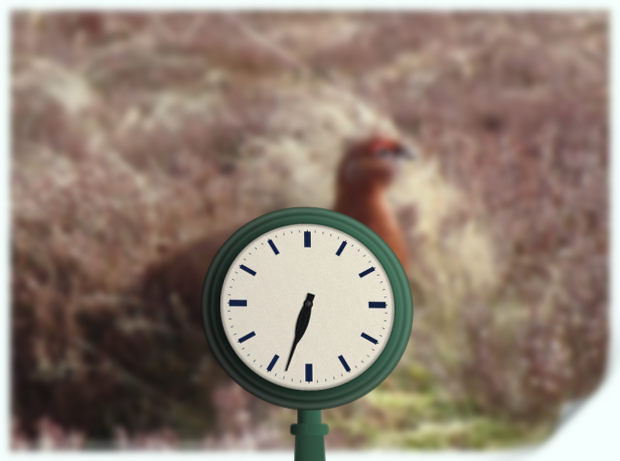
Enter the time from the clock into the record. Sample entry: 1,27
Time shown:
6,33
